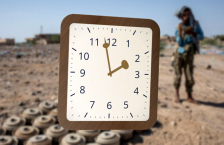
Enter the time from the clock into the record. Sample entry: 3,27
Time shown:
1,58
